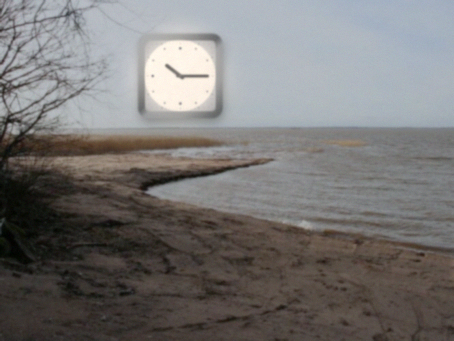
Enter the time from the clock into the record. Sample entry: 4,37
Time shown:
10,15
